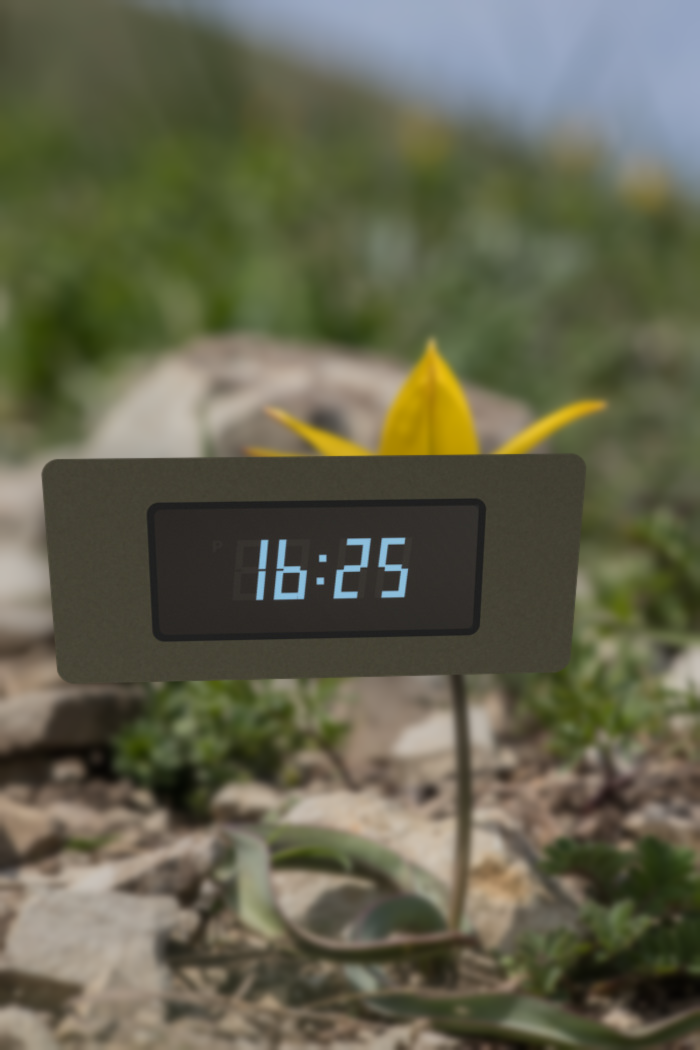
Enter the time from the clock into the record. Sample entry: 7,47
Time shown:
16,25
